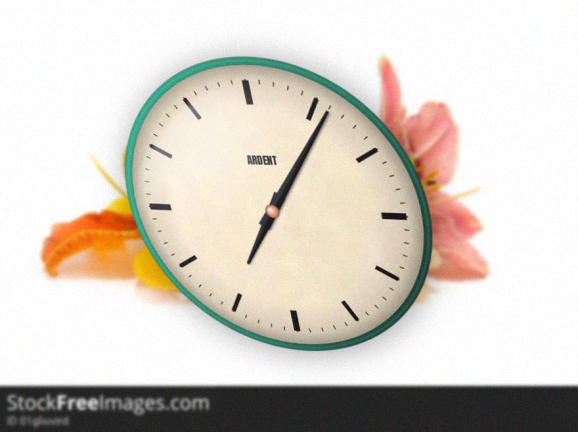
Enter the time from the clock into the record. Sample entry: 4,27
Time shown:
7,06
